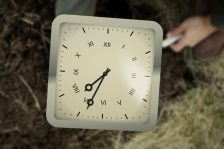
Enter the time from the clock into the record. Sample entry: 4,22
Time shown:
7,34
